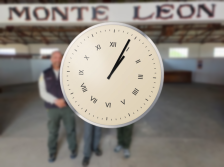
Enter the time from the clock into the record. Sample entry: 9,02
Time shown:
1,04
